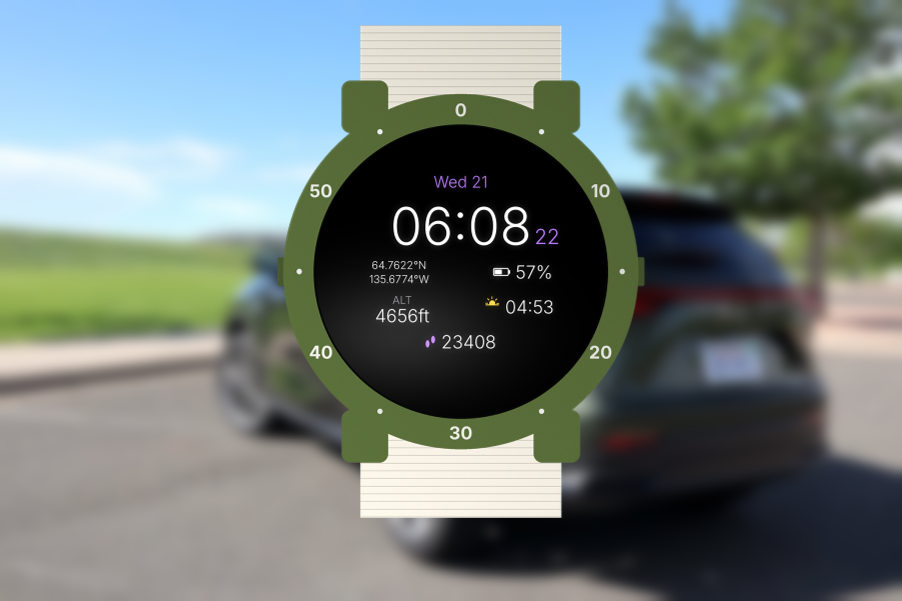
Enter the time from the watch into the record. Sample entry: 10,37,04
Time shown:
6,08,22
